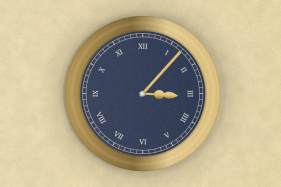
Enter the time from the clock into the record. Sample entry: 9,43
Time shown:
3,07
